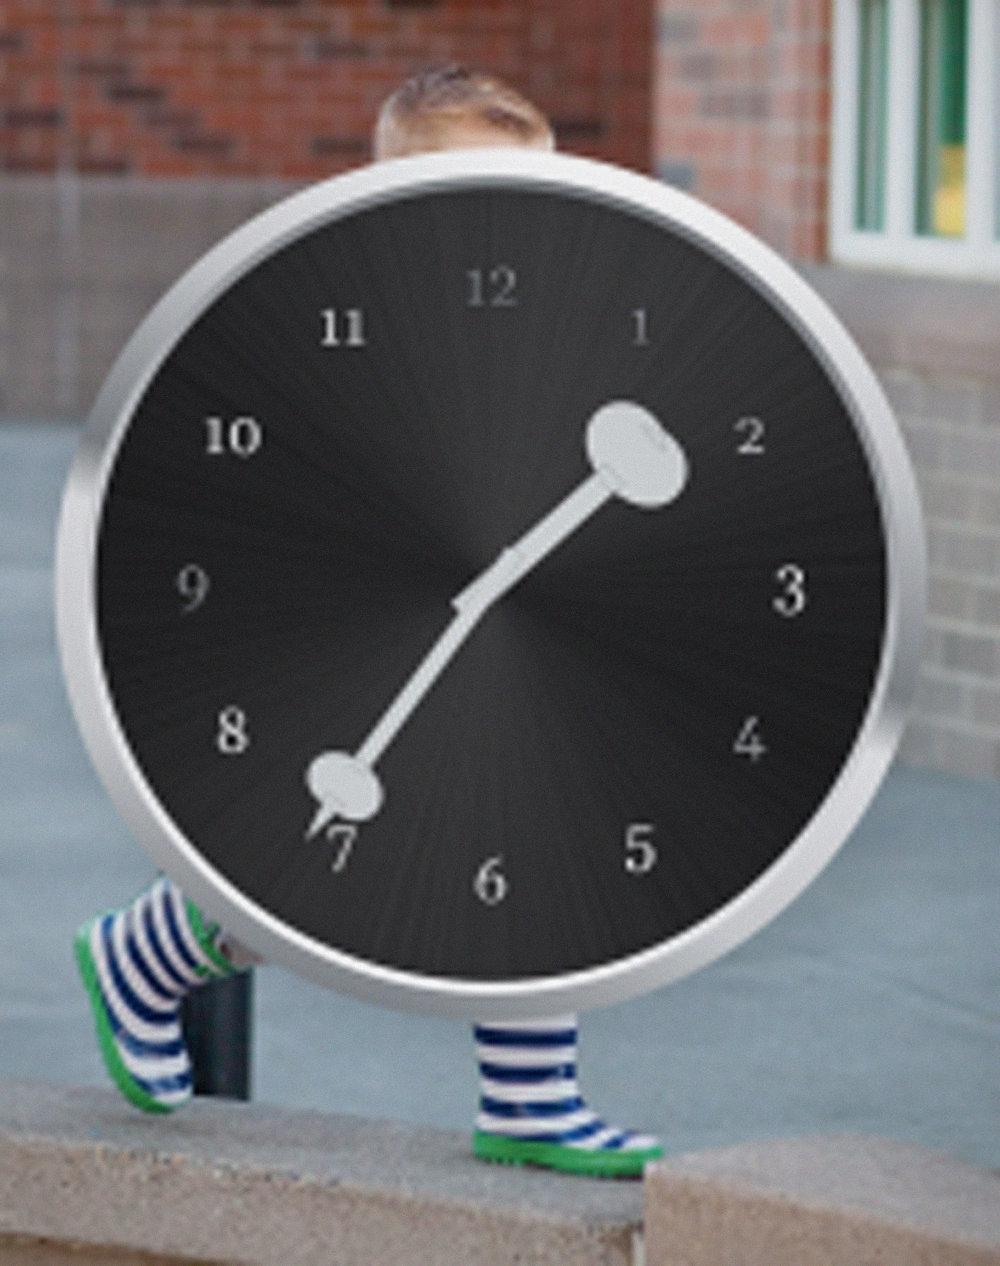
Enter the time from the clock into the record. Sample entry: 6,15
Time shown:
1,36
